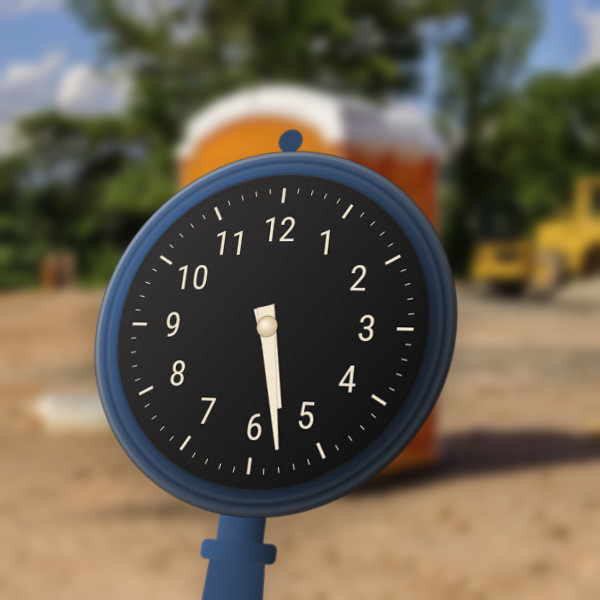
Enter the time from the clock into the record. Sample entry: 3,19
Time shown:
5,28
